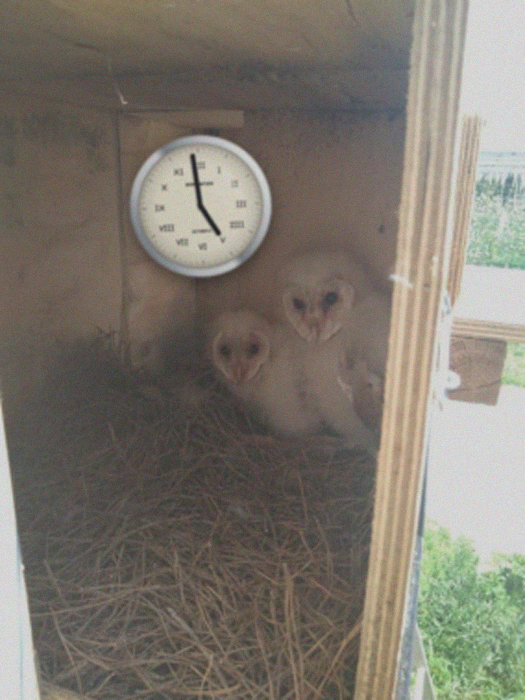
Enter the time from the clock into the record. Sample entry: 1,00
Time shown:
4,59
